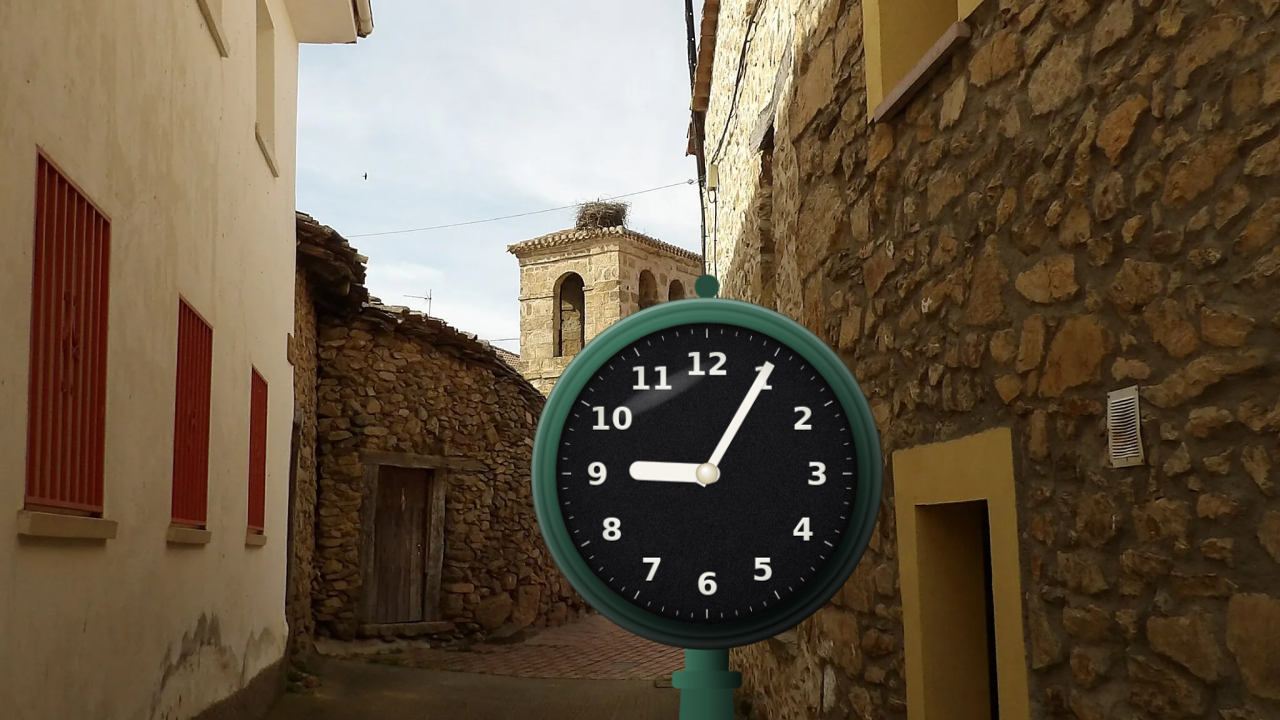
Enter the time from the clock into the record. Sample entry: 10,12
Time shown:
9,05
